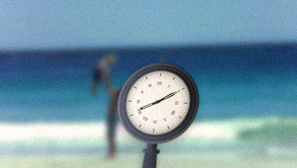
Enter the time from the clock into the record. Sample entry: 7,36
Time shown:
8,10
